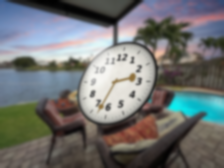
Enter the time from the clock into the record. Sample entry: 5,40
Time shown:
2,33
